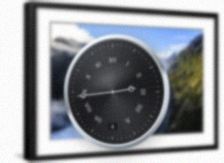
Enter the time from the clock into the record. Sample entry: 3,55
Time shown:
2,44
